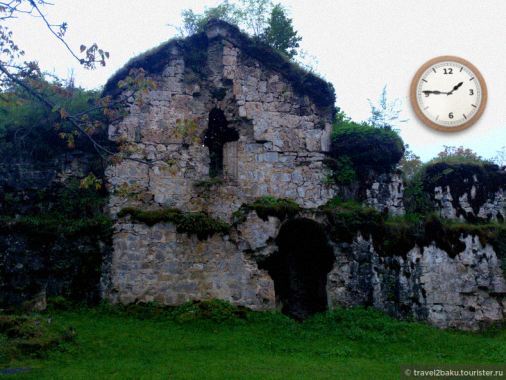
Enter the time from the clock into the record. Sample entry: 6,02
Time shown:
1,46
